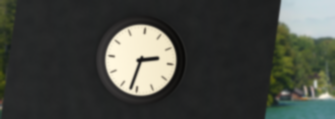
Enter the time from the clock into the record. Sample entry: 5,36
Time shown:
2,32
